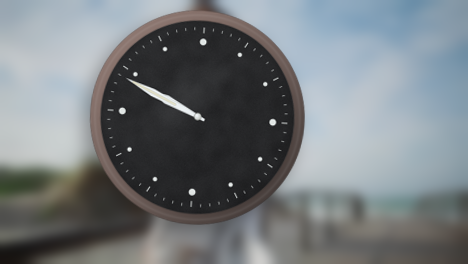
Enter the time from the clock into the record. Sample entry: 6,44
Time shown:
9,49
